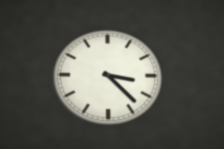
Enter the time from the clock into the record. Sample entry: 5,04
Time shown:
3,23
